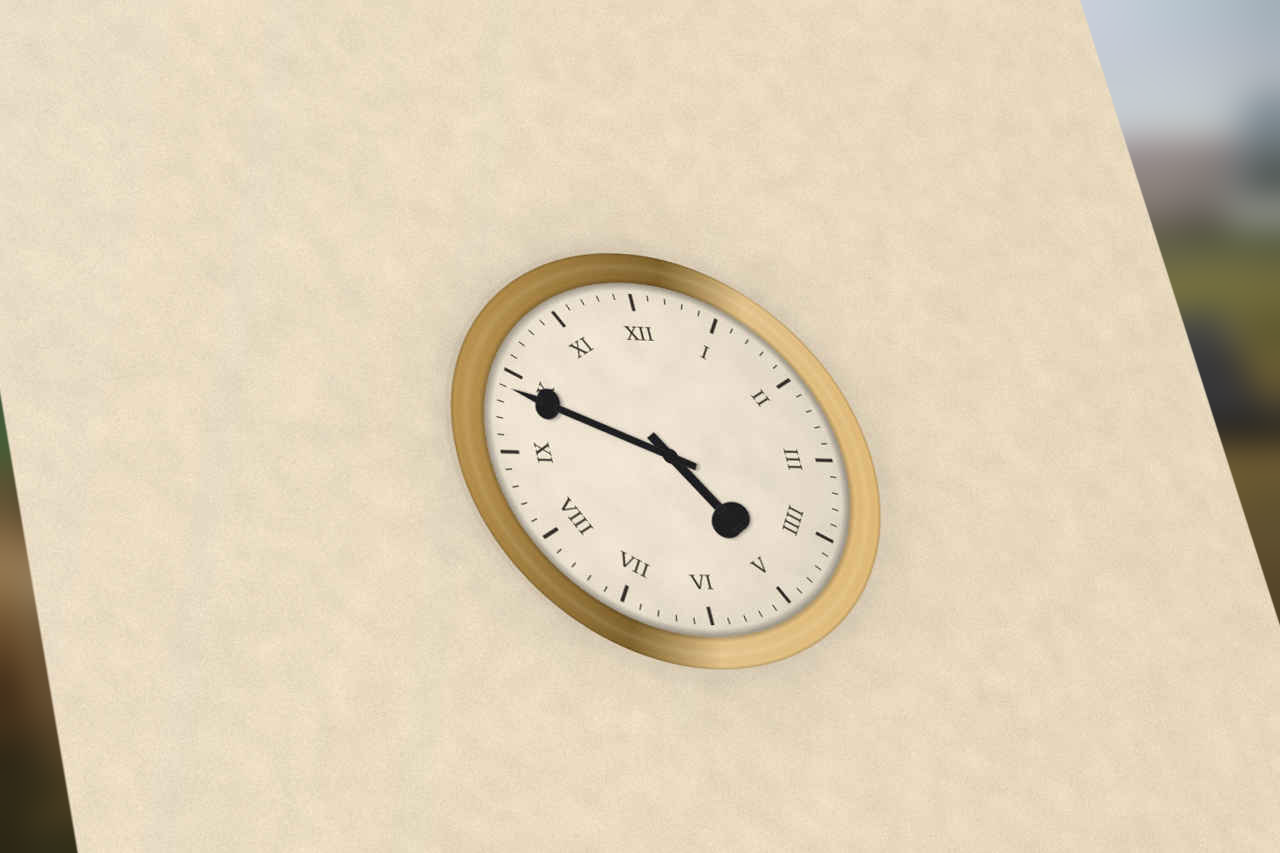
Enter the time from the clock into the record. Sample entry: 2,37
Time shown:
4,49
